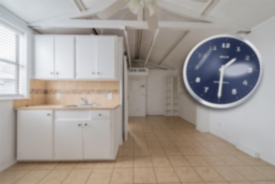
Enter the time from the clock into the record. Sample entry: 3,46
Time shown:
1,30
